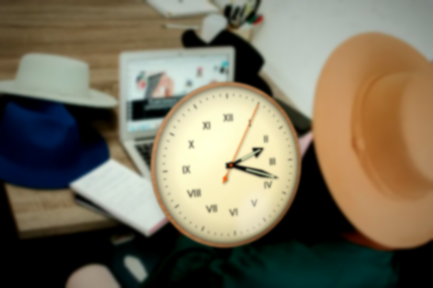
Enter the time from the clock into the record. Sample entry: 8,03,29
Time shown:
2,18,05
